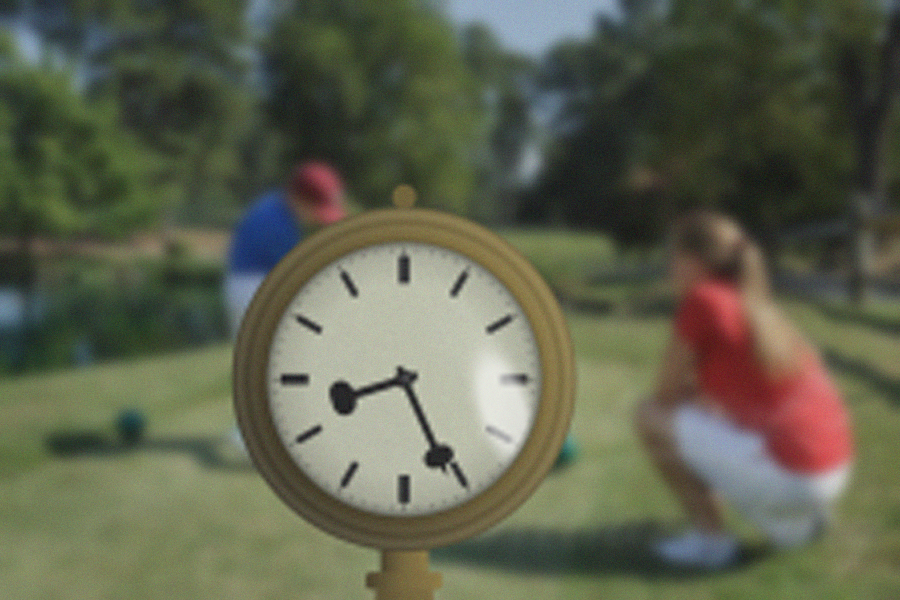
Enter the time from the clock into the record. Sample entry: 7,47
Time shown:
8,26
